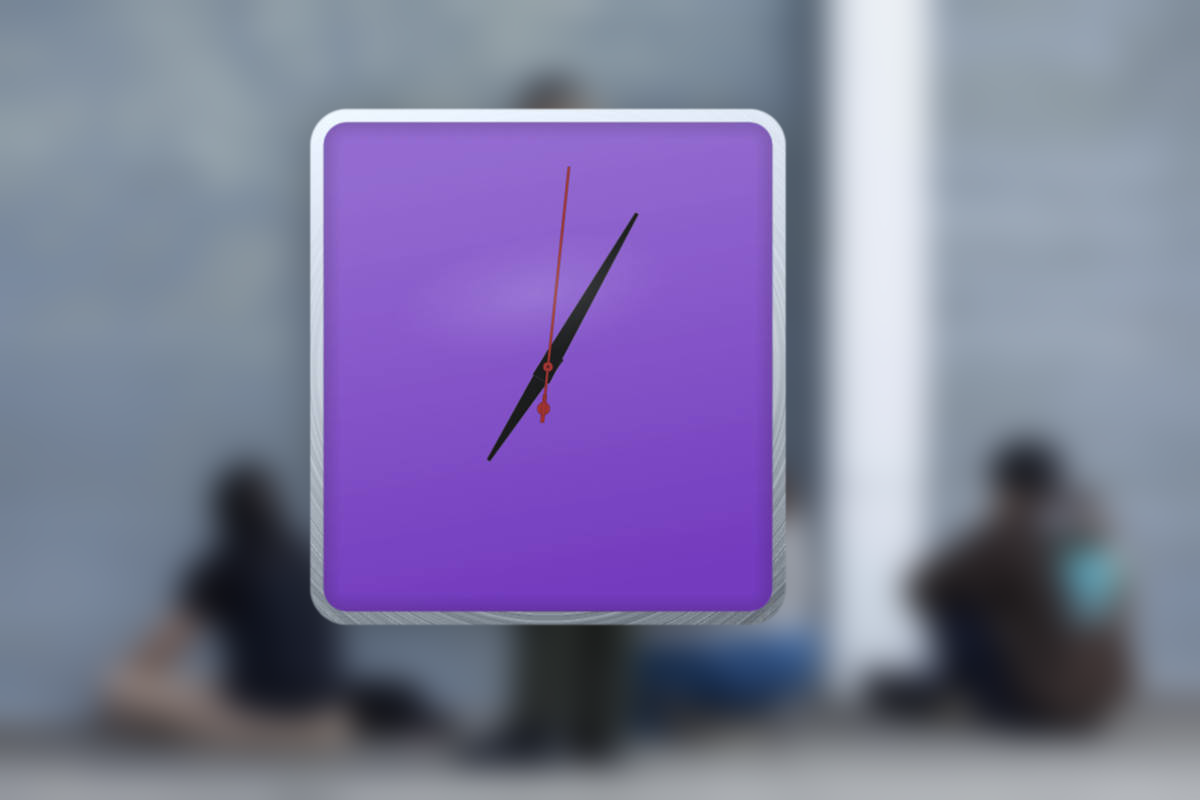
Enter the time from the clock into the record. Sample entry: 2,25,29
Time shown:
7,05,01
